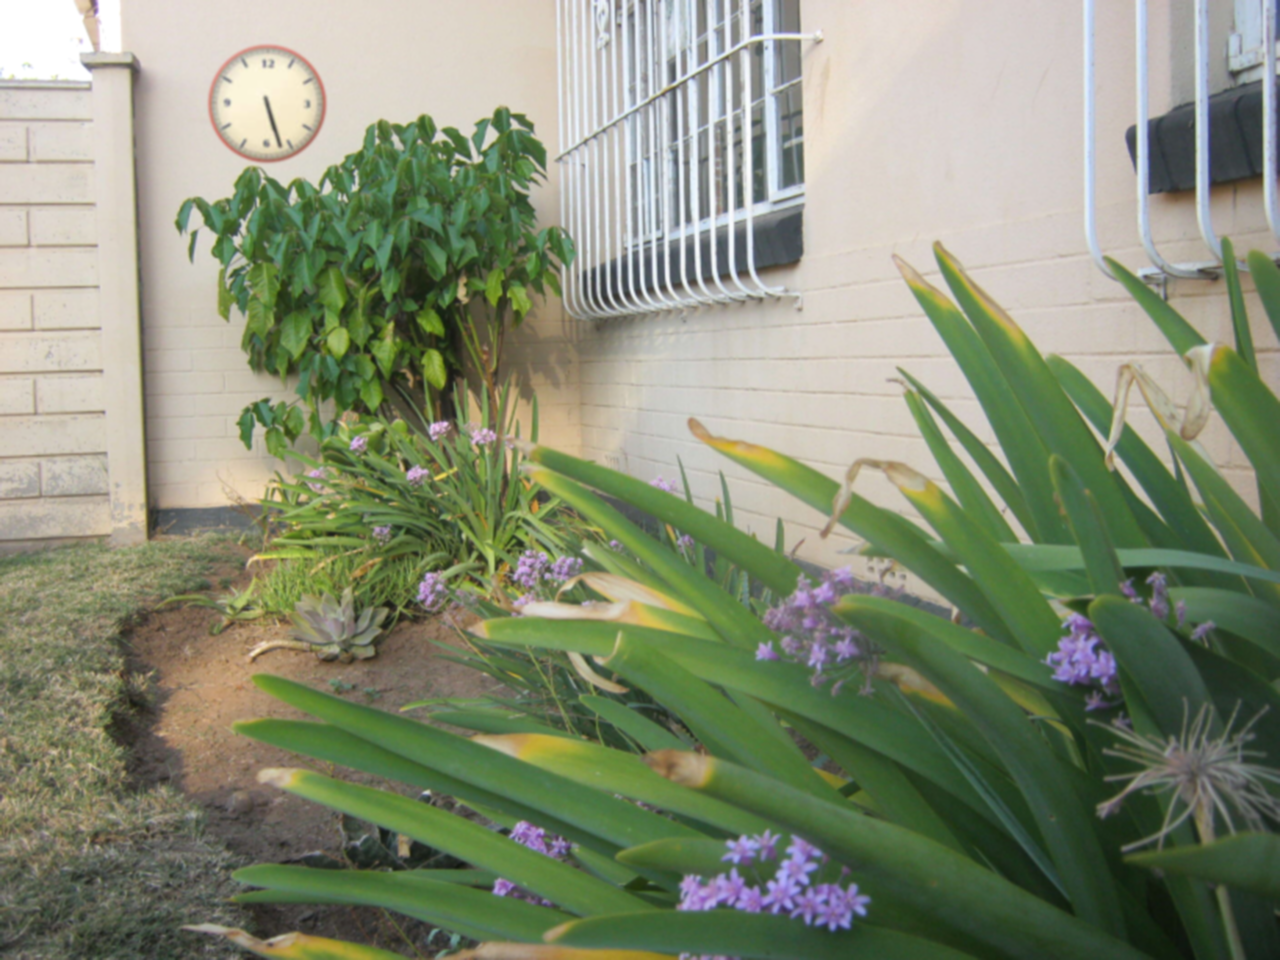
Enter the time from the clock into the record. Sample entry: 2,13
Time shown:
5,27
